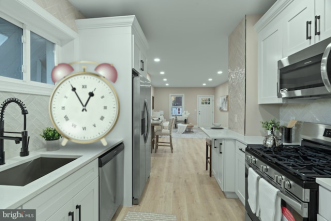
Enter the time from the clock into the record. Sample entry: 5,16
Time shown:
12,55
